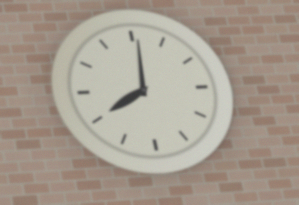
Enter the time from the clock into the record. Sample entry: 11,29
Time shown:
8,01
